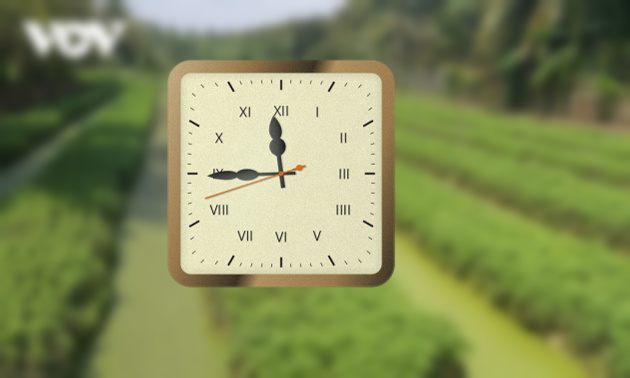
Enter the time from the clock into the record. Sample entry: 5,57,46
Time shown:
11,44,42
